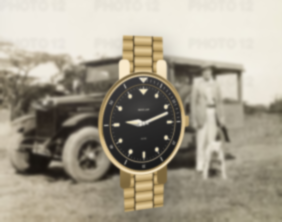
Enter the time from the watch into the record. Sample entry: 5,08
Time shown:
9,12
